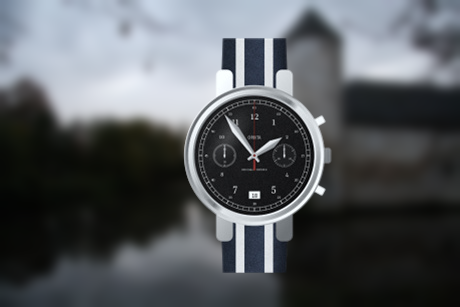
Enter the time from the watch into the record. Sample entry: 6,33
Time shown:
1,54
